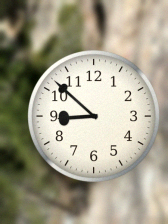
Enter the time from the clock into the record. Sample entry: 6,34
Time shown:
8,52
